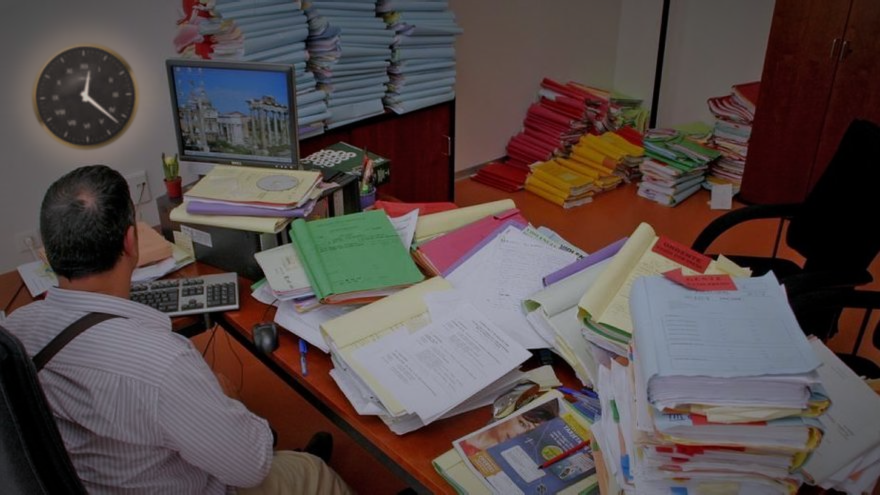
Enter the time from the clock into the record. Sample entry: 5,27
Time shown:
12,22
